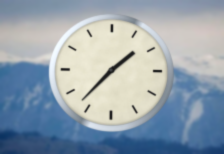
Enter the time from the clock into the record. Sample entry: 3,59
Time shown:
1,37
